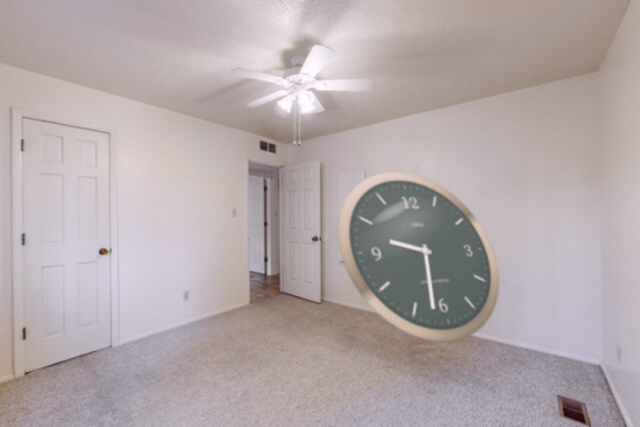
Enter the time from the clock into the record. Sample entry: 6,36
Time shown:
9,32
